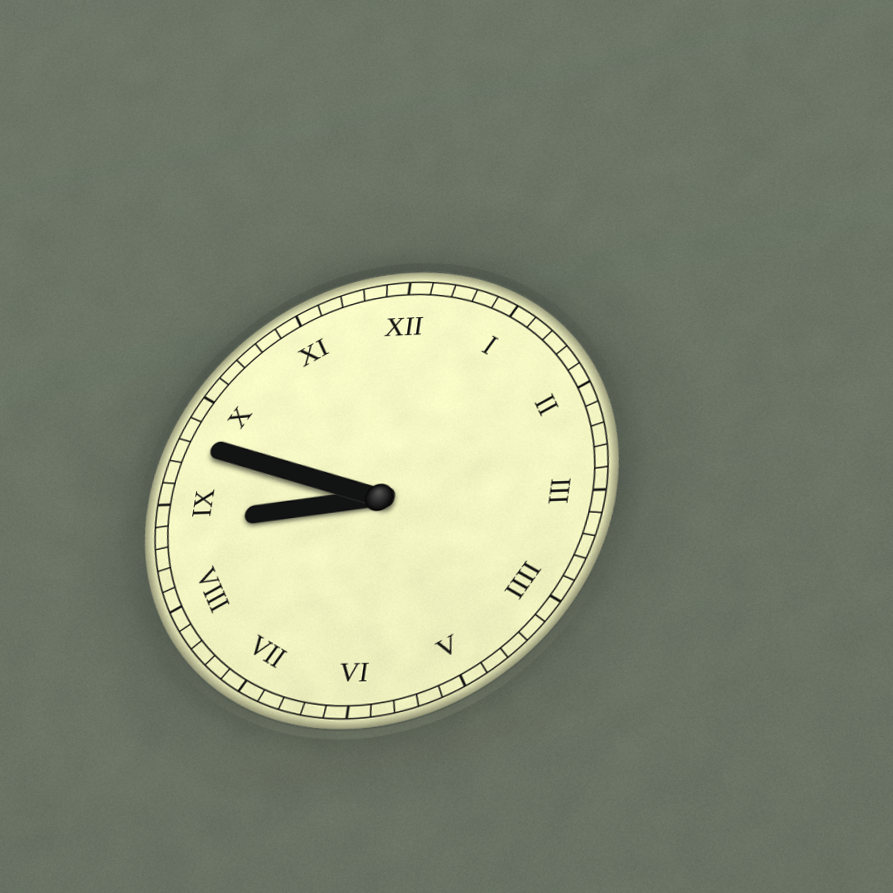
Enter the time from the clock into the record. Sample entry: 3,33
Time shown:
8,48
